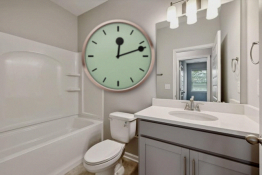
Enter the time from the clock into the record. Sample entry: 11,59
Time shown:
12,12
